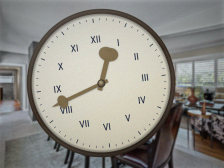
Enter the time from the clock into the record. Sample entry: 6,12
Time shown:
12,42
